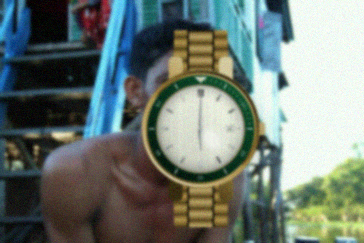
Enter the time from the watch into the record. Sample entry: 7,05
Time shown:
6,00
